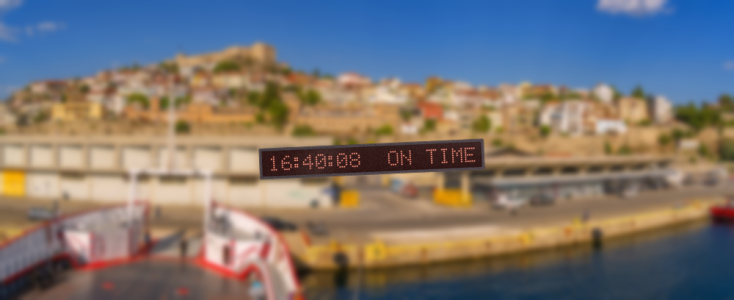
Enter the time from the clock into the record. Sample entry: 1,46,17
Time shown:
16,40,08
